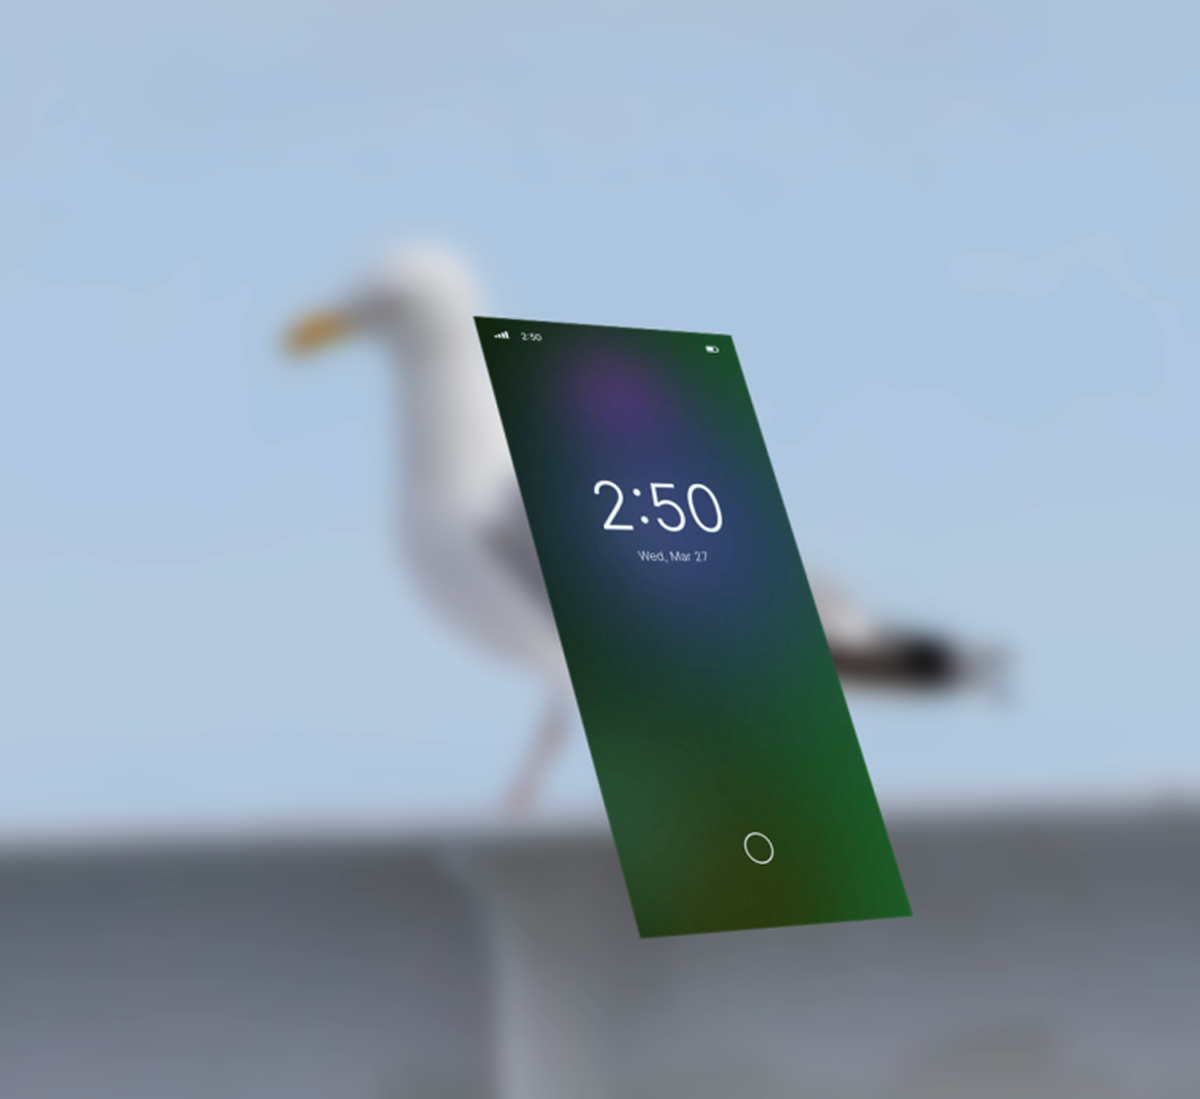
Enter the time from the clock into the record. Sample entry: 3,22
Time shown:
2,50
